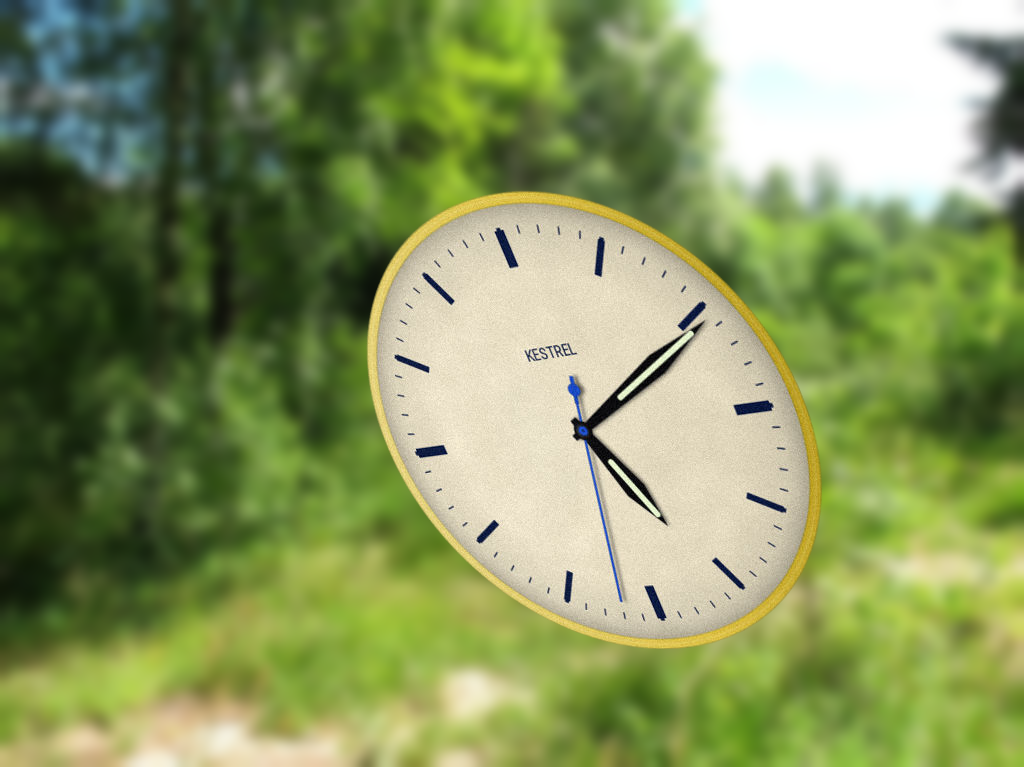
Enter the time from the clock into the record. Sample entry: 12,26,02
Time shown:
5,10,32
